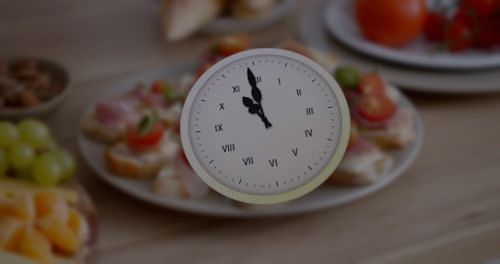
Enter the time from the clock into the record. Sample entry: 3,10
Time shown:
10,59
